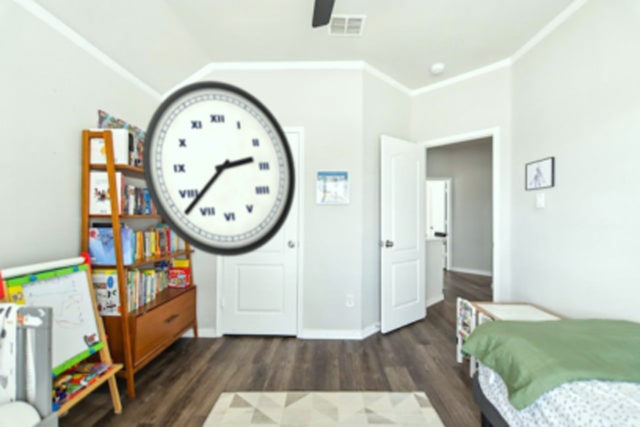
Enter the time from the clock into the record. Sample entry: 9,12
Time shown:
2,38
